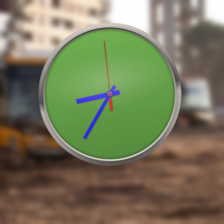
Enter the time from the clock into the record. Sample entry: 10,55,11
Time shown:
8,34,59
